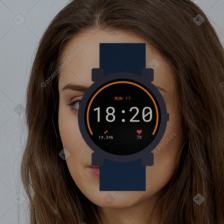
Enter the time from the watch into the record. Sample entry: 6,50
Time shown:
18,20
